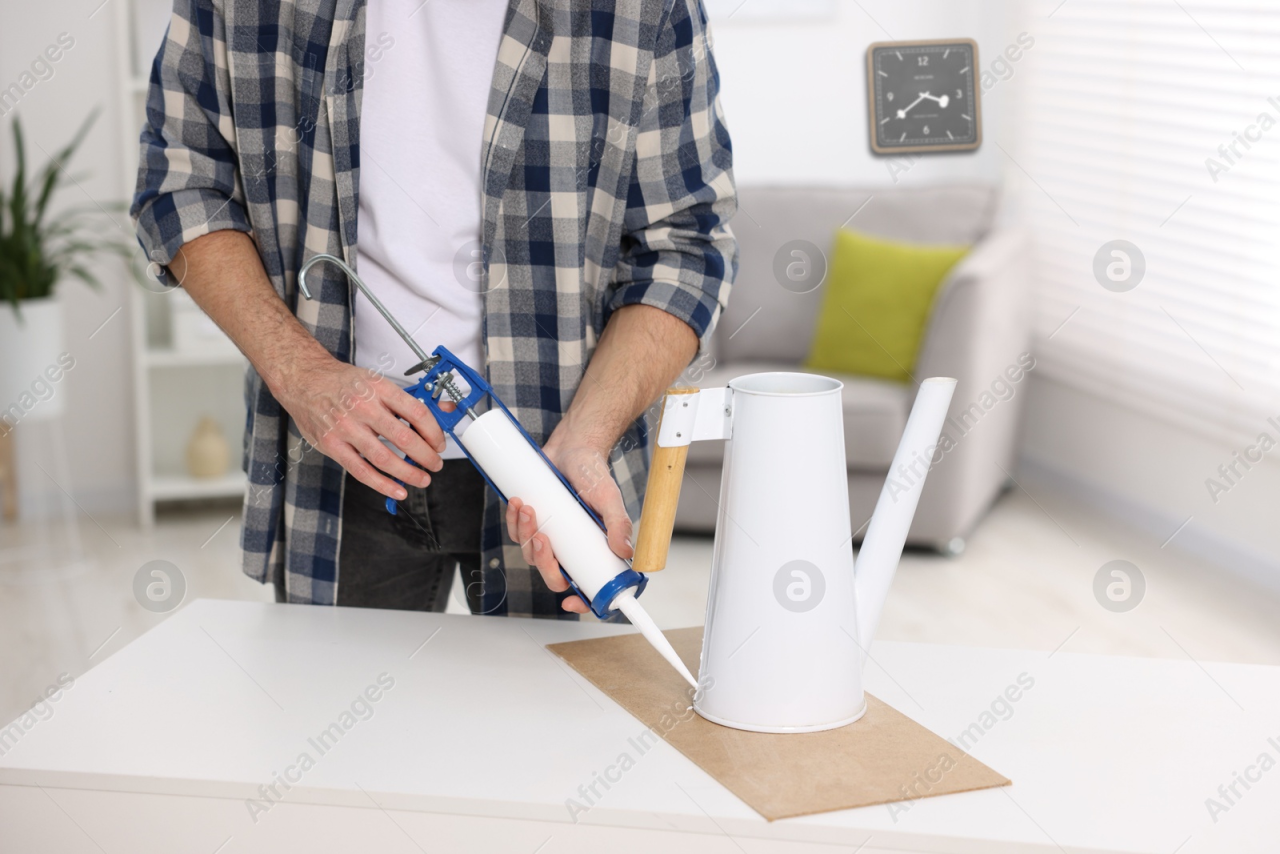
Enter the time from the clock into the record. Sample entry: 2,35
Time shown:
3,39
